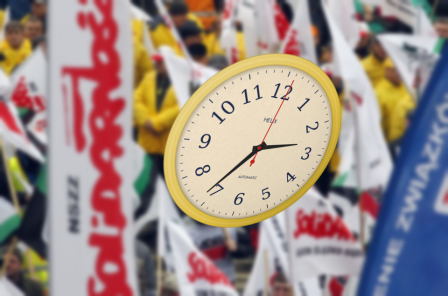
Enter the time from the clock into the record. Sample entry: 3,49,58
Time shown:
2,36,01
